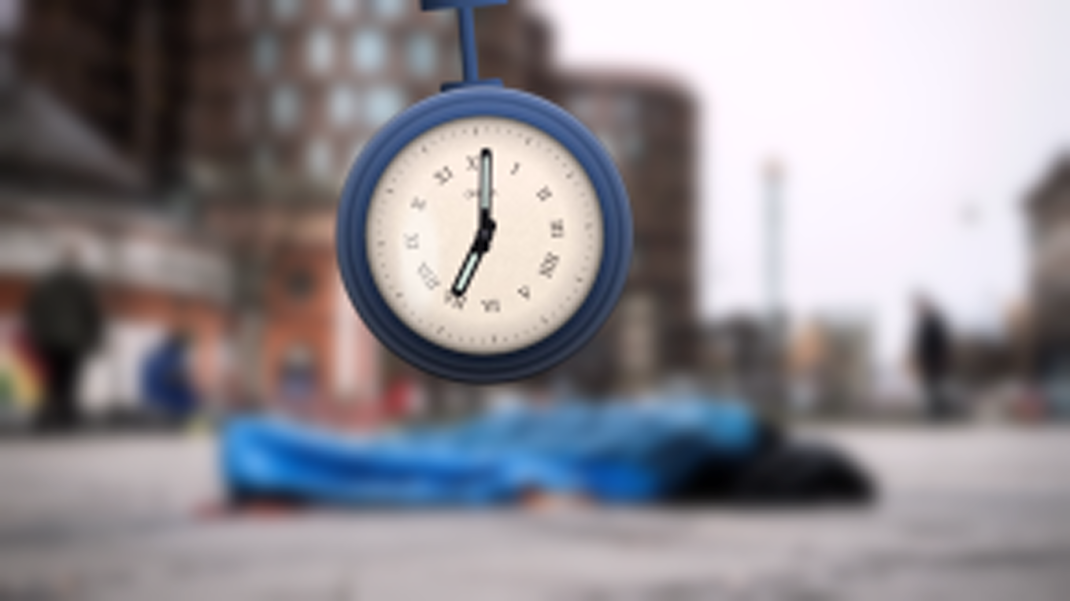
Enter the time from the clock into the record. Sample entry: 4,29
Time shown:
7,01
